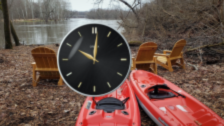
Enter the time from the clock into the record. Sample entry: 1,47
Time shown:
10,01
